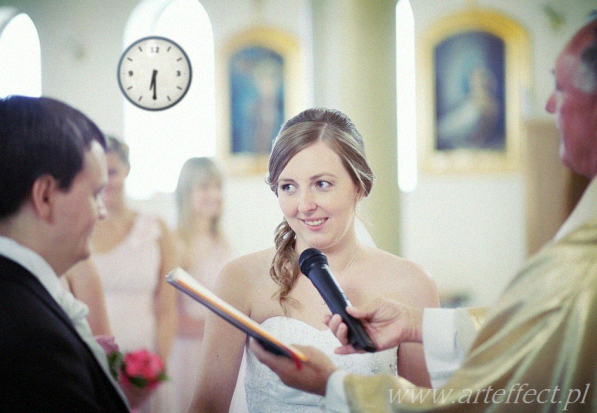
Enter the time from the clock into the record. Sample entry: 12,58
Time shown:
6,30
